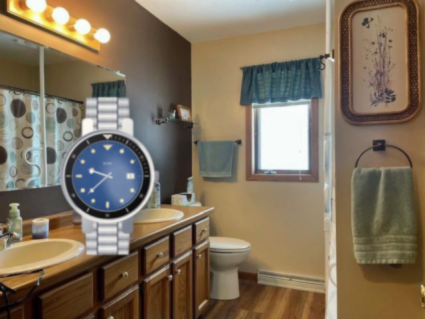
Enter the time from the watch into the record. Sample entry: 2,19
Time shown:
9,38
